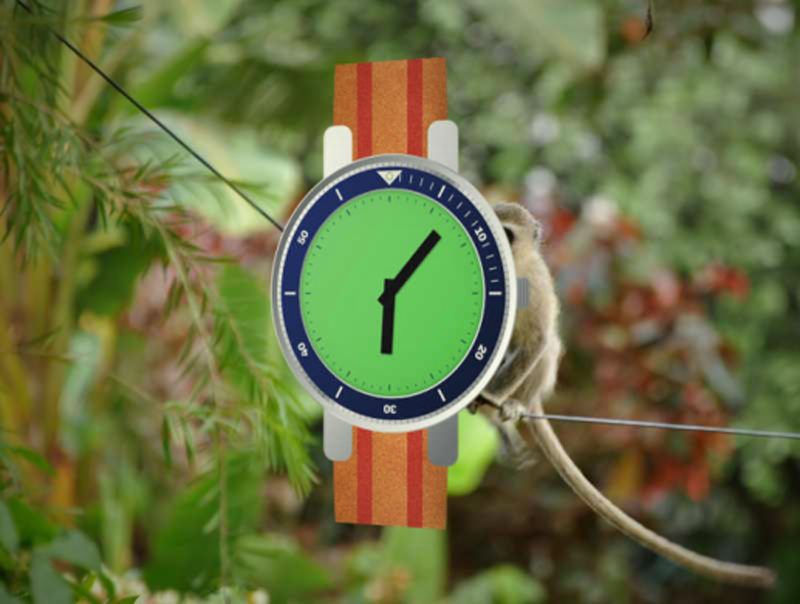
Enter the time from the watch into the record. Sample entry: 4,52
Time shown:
6,07
